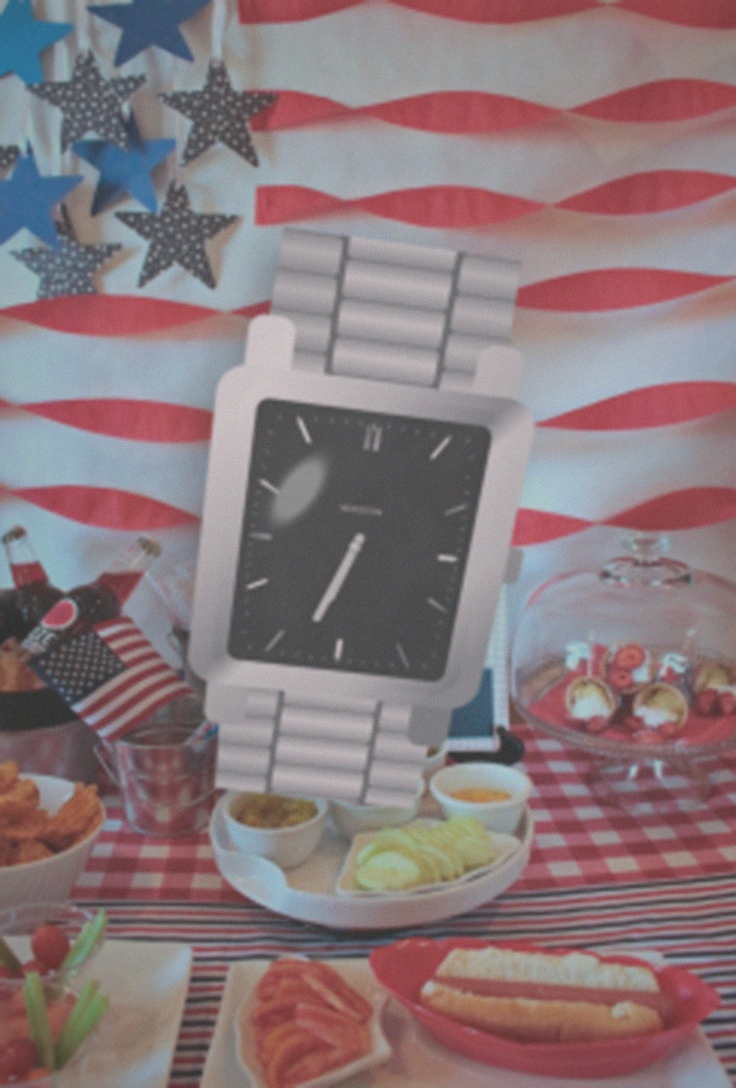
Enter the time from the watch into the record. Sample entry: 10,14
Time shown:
6,33
